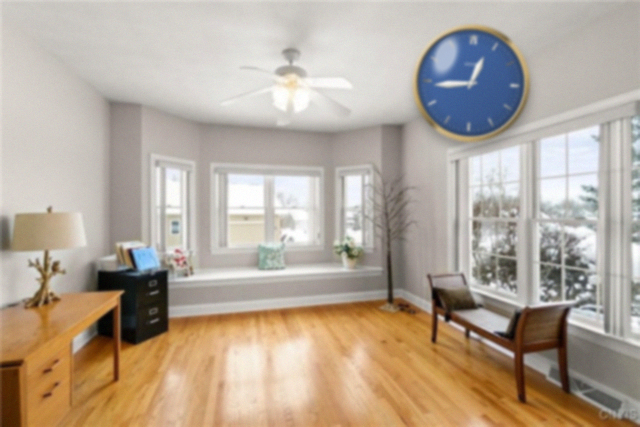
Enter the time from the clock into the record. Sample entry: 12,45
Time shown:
12,44
